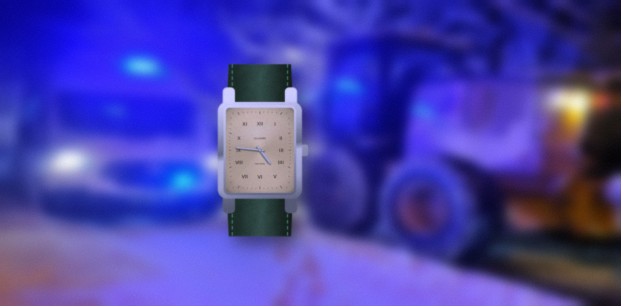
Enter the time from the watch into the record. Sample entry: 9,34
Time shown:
4,46
